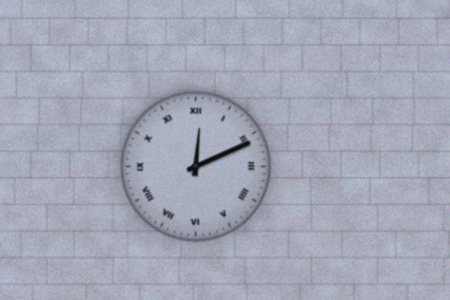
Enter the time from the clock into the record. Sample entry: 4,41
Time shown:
12,11
